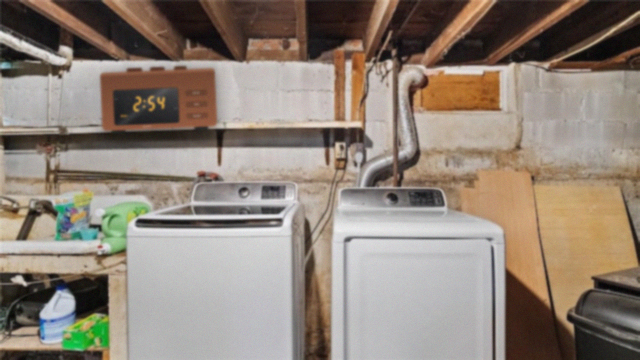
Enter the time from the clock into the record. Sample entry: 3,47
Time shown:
2,54
